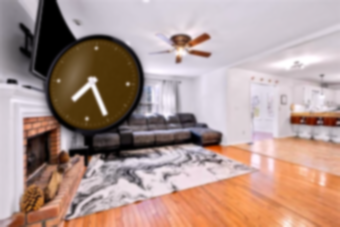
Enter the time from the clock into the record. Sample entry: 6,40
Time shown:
7,25
